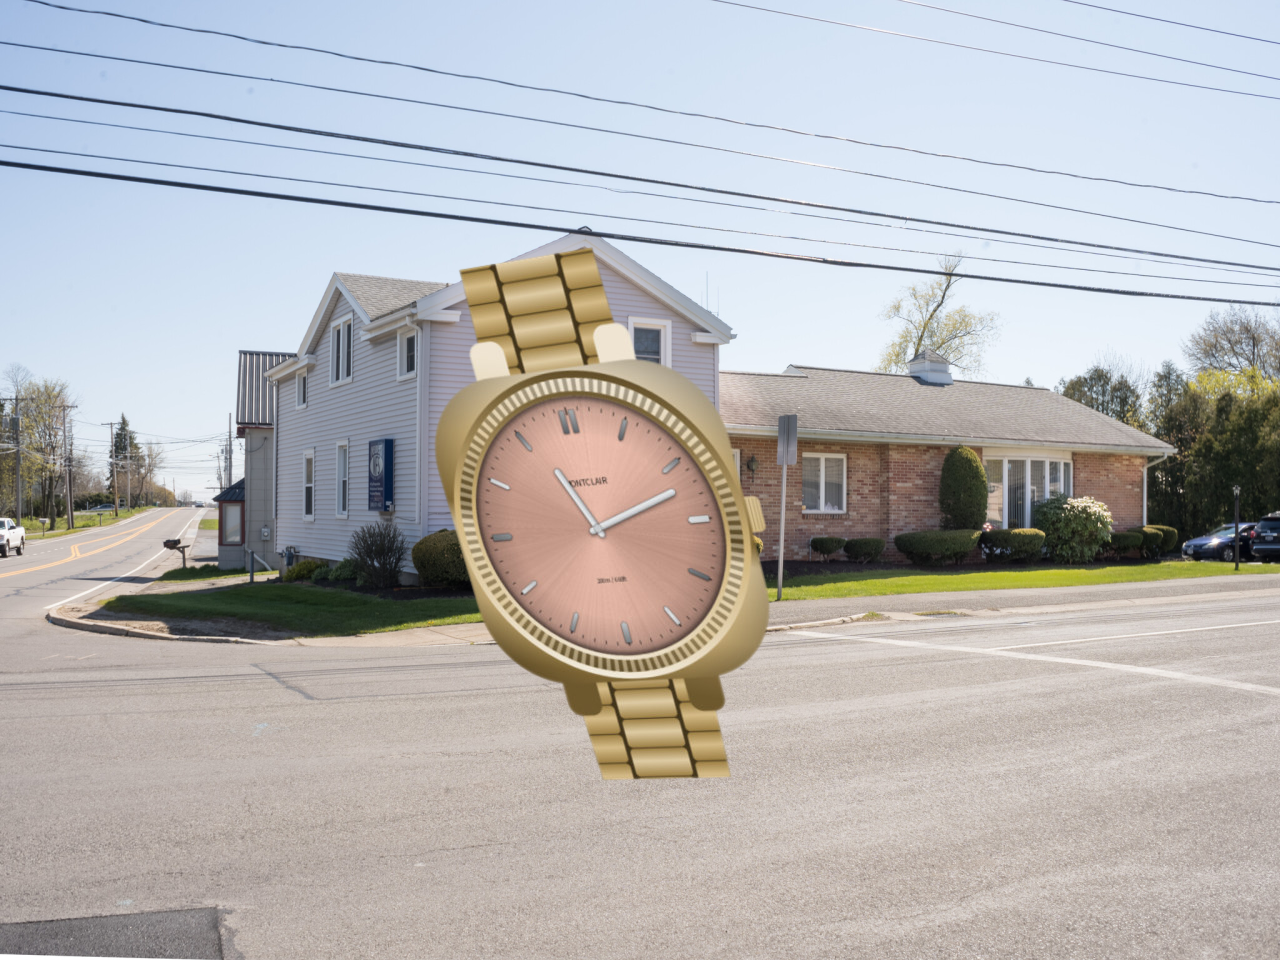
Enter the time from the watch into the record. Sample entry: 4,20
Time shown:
11,12
